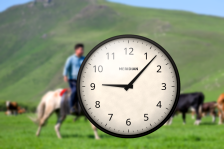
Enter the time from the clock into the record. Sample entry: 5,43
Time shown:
9,07
